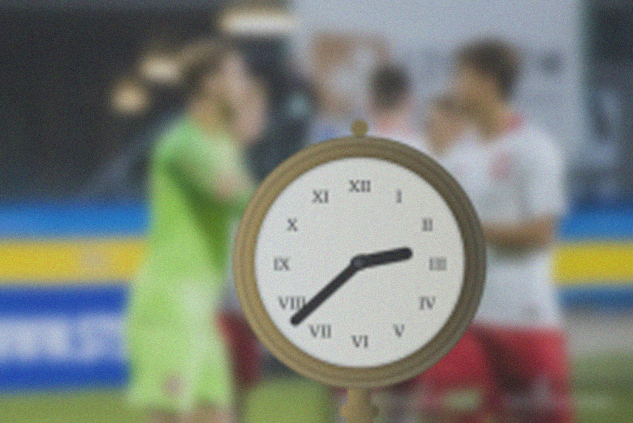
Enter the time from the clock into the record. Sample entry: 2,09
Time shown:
2,38
